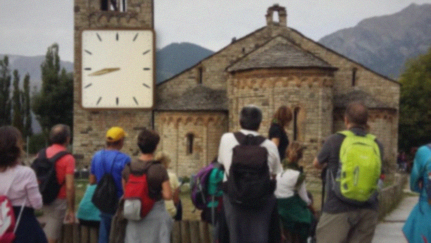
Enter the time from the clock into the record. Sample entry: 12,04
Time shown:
8,43
